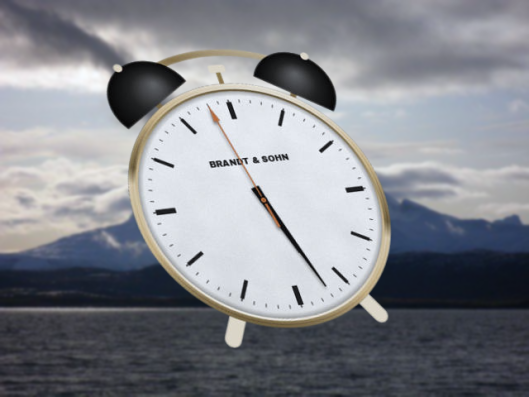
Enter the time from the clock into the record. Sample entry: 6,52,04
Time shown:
5,26,58
